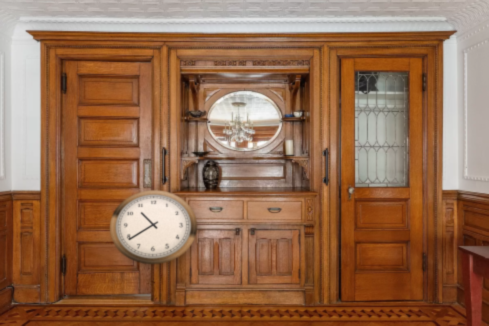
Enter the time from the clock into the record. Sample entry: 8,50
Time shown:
10,39
